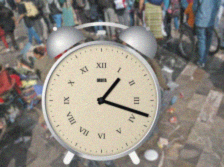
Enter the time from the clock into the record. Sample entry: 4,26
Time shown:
1,18
